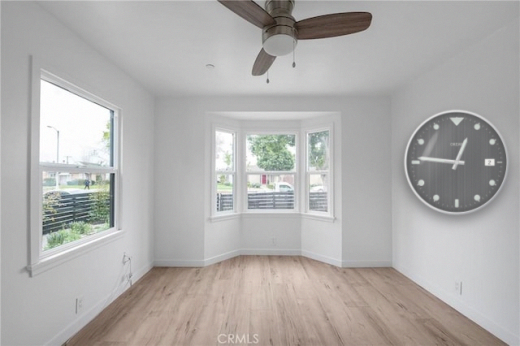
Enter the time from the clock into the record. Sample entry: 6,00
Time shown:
12,46
